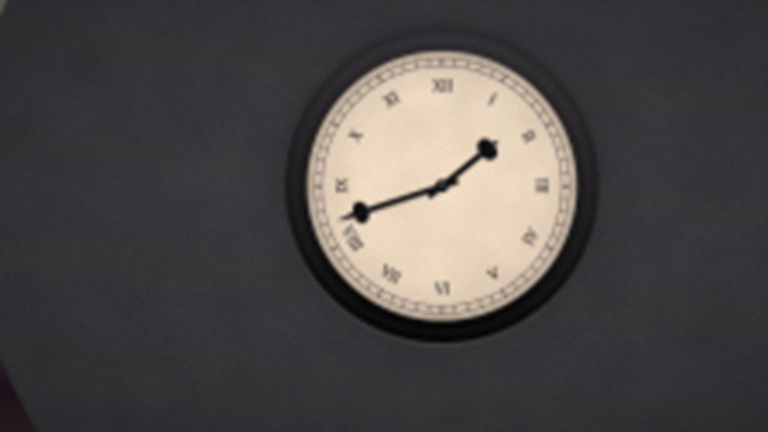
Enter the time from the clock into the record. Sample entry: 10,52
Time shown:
1,42
